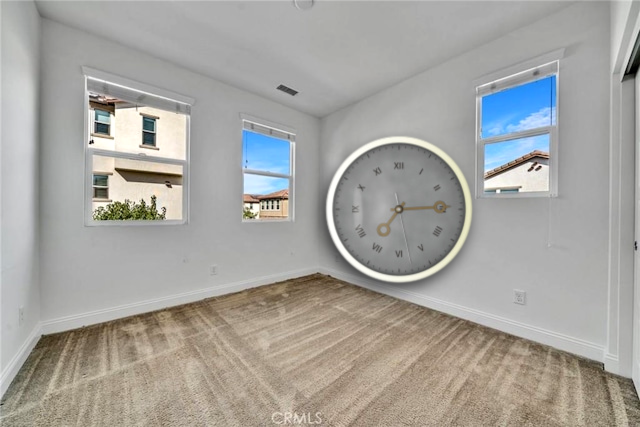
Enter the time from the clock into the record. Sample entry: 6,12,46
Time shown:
7,14,28
